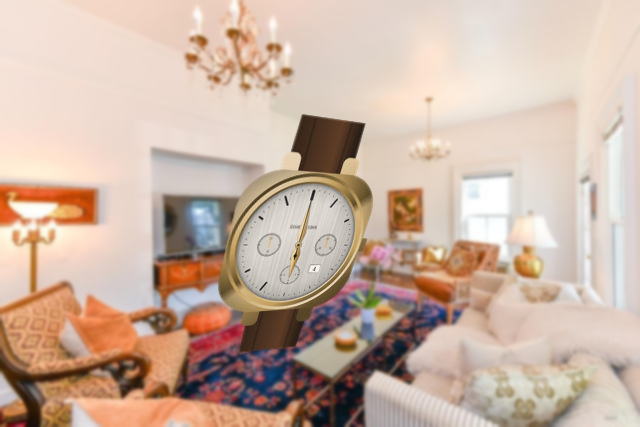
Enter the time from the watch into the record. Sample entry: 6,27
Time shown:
6,00
